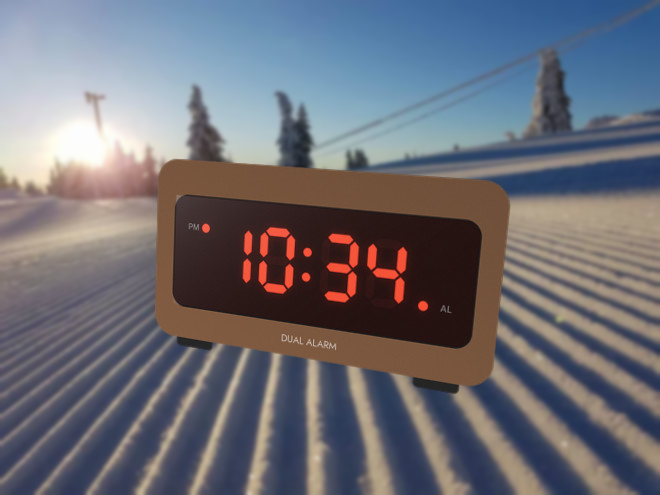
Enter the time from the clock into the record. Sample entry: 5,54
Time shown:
10,34
